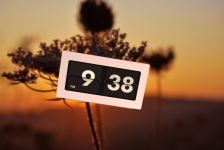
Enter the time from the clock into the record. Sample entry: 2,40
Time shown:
9,38
